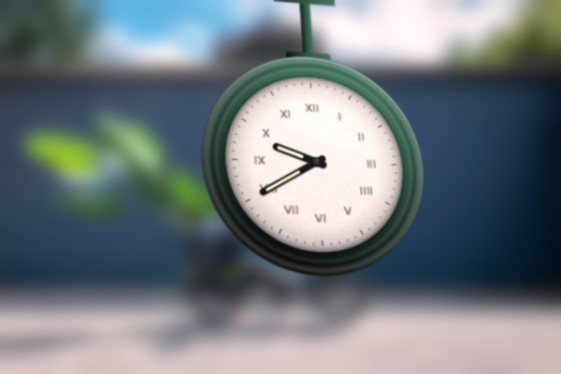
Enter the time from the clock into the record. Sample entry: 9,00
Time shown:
9,40
